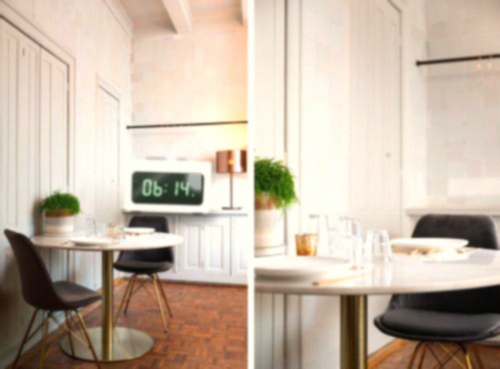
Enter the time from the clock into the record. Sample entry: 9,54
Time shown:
6,14
